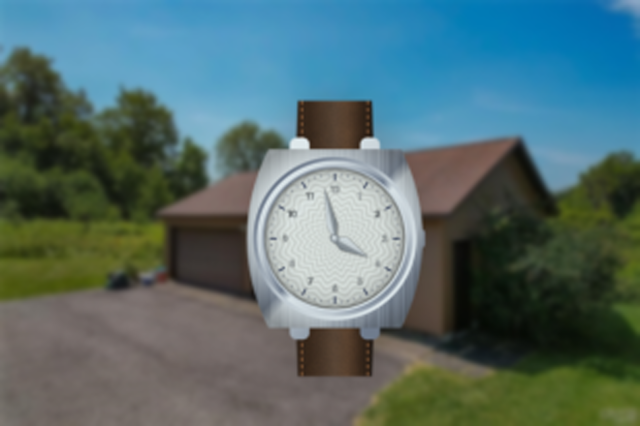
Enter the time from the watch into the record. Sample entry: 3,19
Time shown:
3,58
